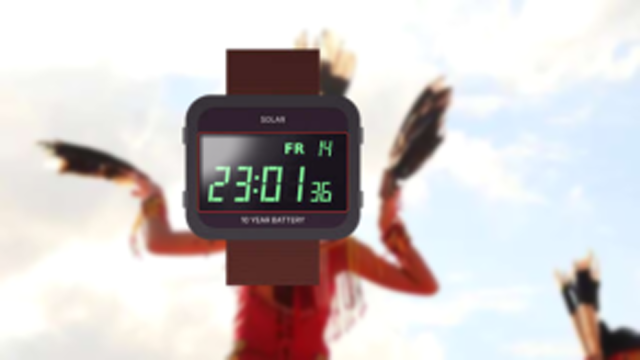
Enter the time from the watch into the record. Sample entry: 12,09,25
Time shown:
23,01,36
